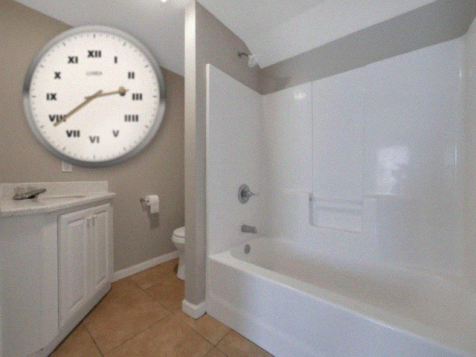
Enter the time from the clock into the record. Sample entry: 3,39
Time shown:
2,39
